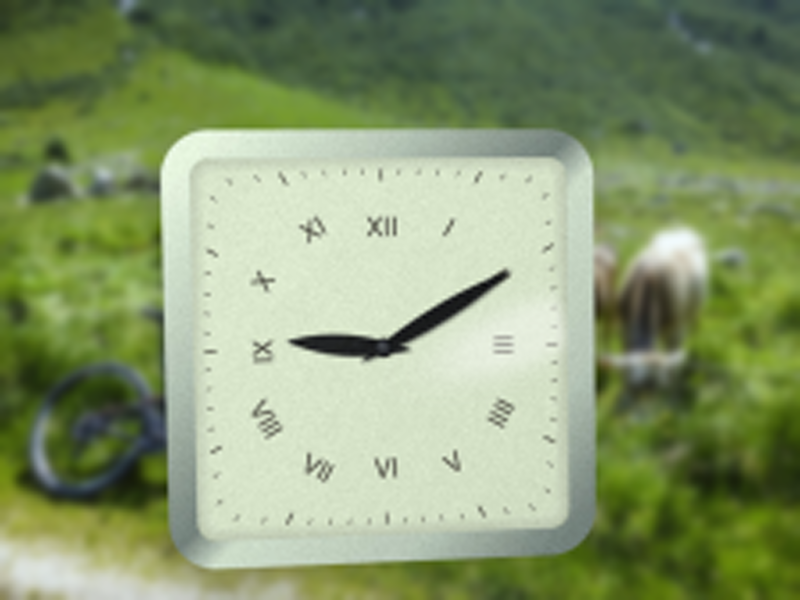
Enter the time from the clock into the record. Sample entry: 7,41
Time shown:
9,10
